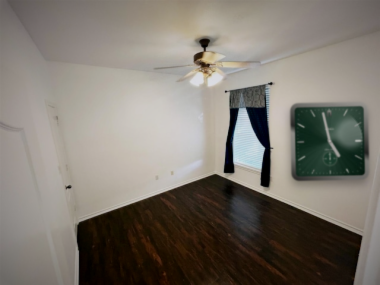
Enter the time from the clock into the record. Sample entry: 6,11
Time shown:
4,58
